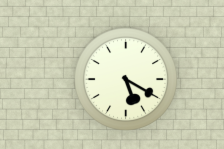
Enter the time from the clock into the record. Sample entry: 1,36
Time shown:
5,20
